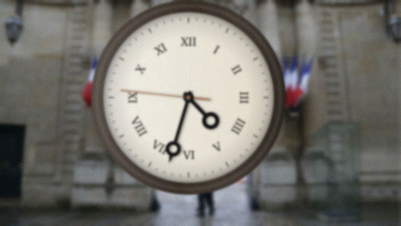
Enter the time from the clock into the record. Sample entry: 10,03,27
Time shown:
4,32,46
